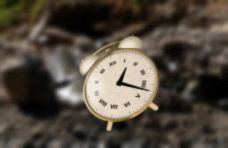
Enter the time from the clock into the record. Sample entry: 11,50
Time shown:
1,22
